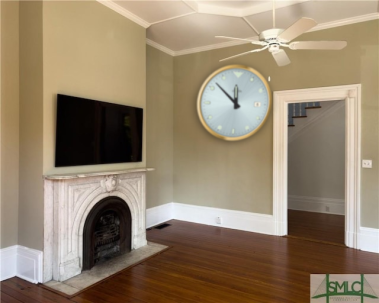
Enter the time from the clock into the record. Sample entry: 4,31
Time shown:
11,52
